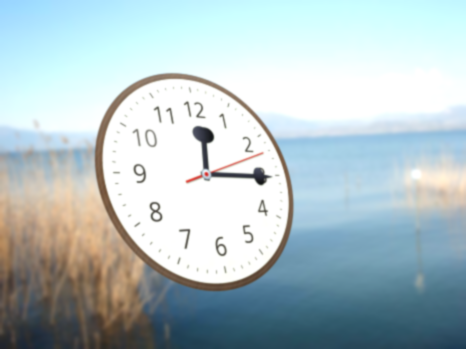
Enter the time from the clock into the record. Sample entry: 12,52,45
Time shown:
12,15,12
